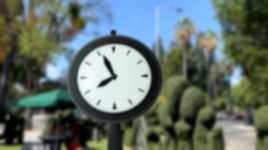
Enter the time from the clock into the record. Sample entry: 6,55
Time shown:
7,56
